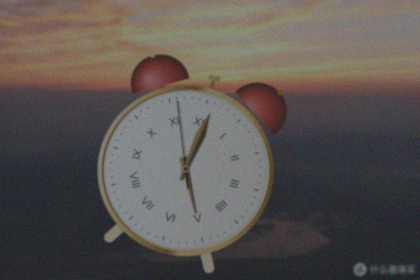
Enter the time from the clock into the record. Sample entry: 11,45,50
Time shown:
5,00,56
